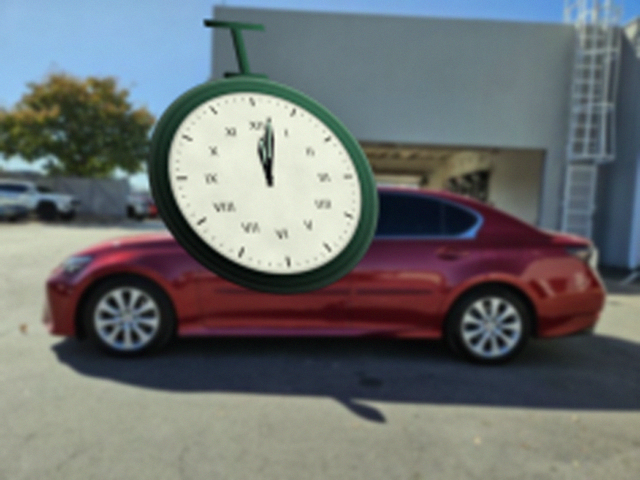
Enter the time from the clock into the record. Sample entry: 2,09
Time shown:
12,02
